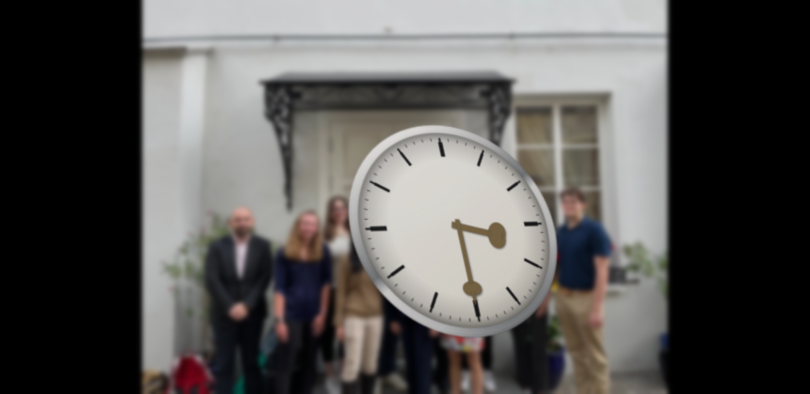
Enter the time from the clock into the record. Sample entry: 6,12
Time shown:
3,30
